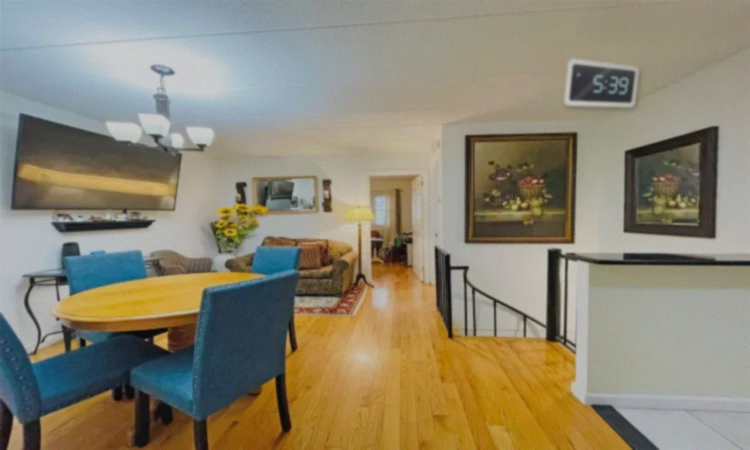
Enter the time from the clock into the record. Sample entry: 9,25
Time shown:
5,39
